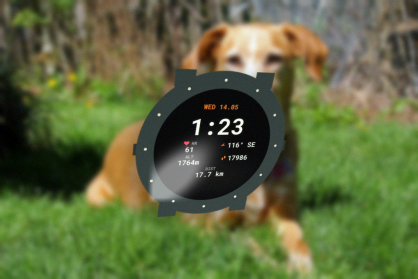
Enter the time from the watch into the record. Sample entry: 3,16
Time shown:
1,23
